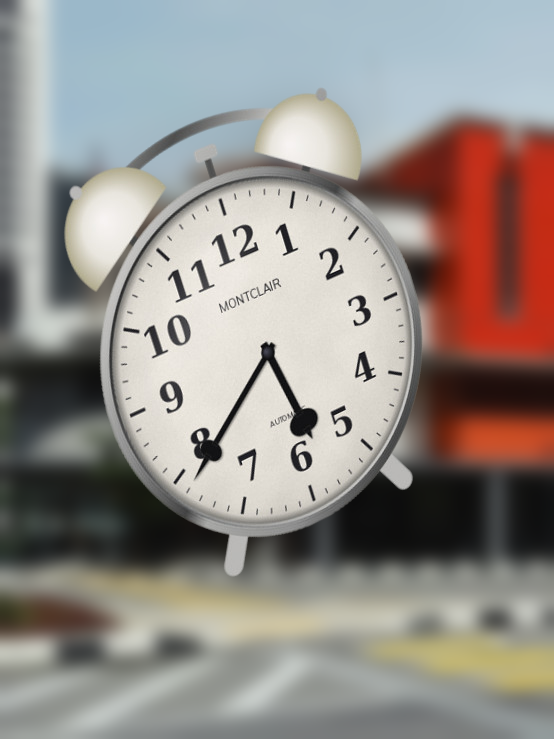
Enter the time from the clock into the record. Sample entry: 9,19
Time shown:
5,39
